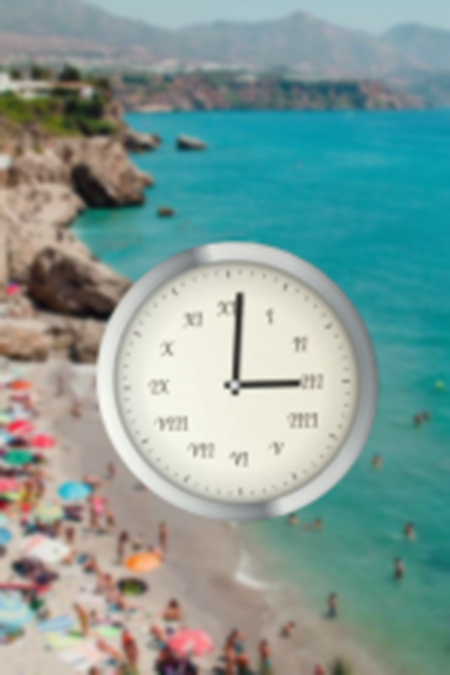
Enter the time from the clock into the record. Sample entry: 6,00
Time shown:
3,01
